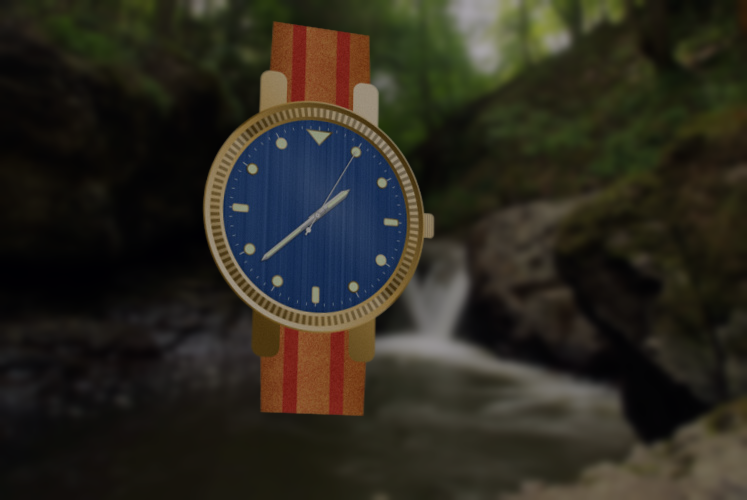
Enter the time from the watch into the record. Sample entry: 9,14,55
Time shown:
1,38,05
